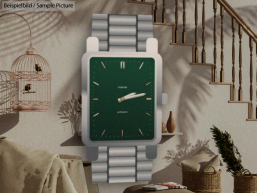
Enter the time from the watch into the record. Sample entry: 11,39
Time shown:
2,13
